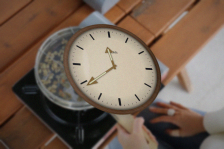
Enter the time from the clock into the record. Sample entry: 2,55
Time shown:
11,39
